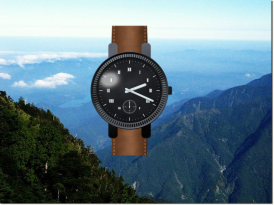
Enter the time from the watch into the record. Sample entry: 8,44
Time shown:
2,19
